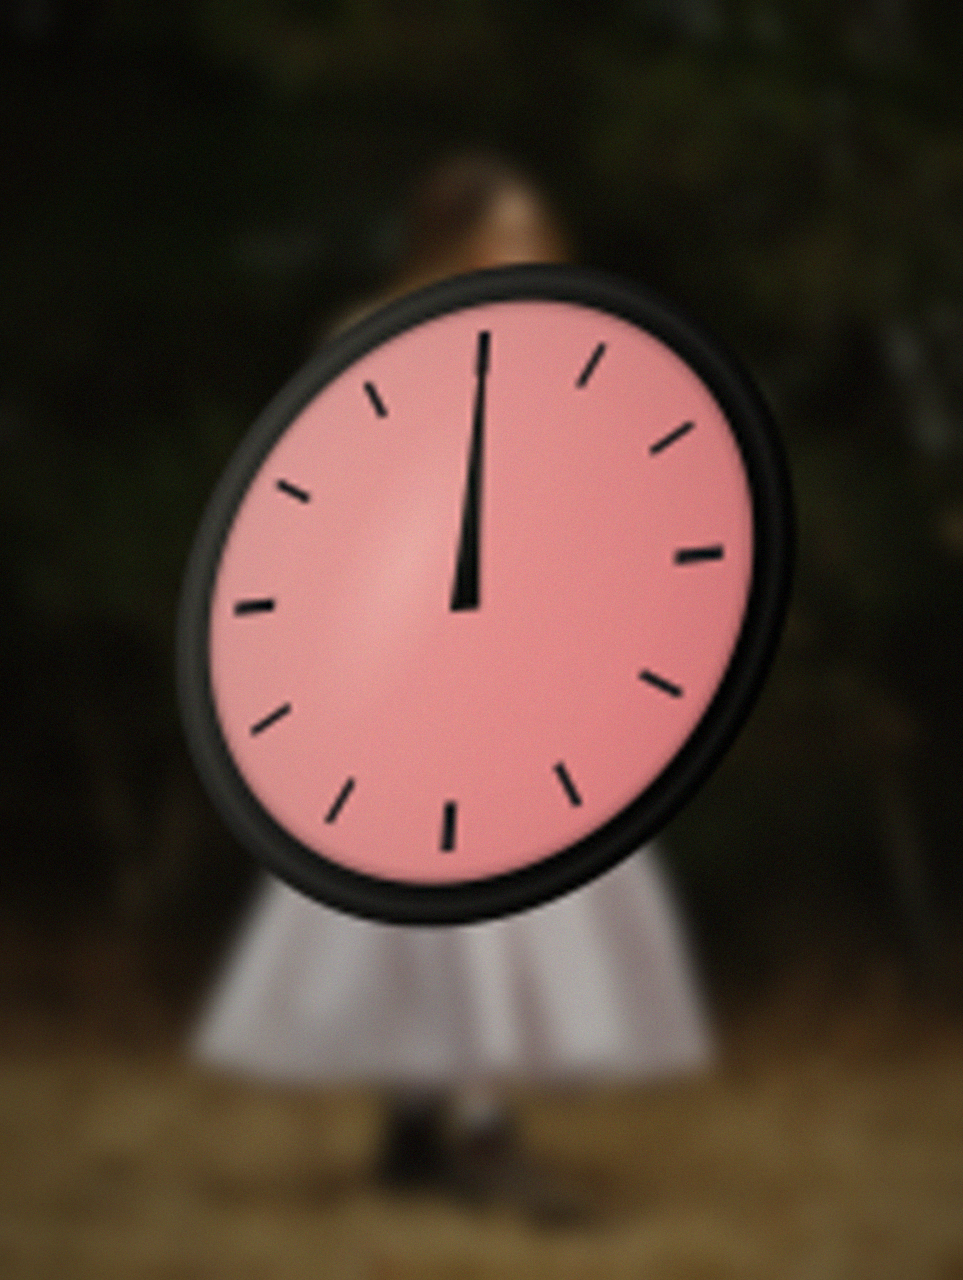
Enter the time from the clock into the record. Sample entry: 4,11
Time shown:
12,00
